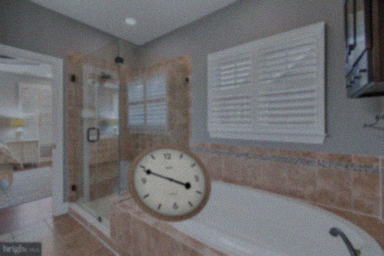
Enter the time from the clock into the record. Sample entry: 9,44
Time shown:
3,49
